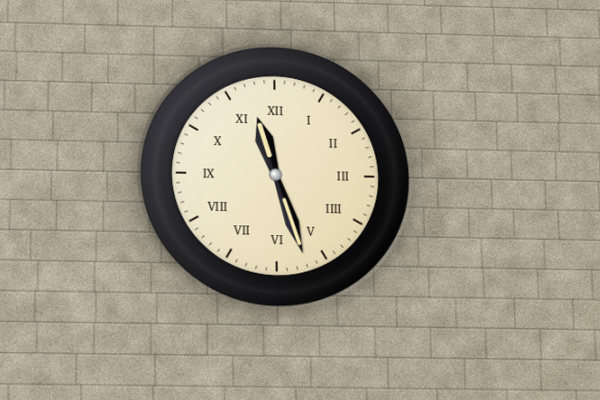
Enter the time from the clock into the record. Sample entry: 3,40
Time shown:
11,27
